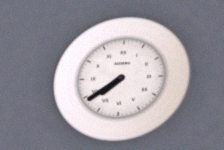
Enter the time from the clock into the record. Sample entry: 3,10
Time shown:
7,39
